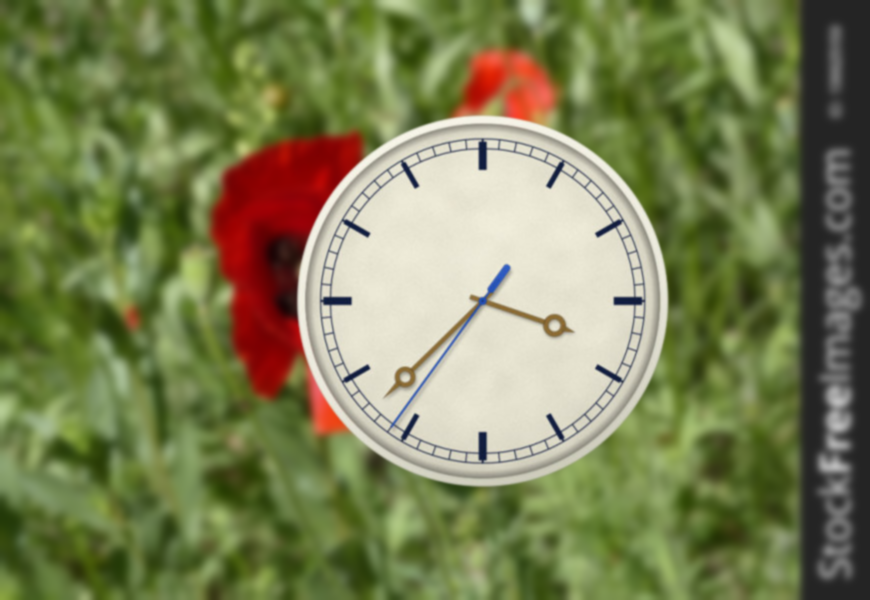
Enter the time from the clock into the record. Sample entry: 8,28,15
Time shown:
3,37,36
